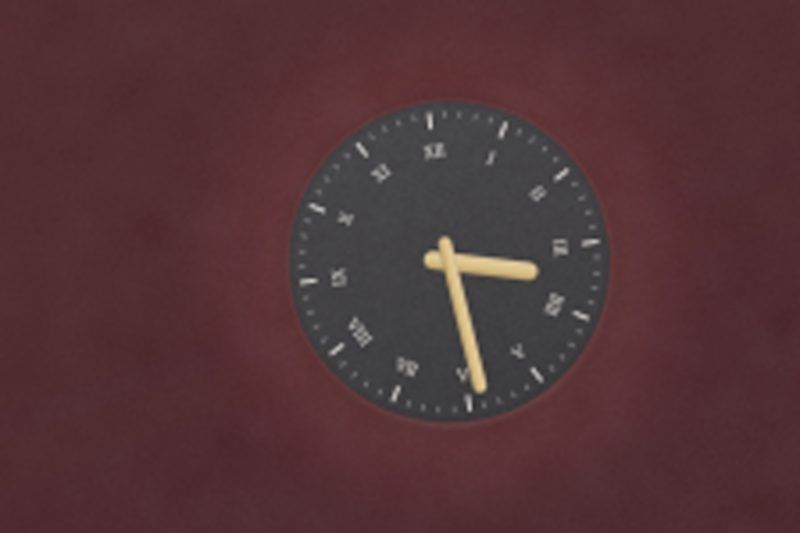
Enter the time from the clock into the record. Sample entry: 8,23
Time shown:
3,29
